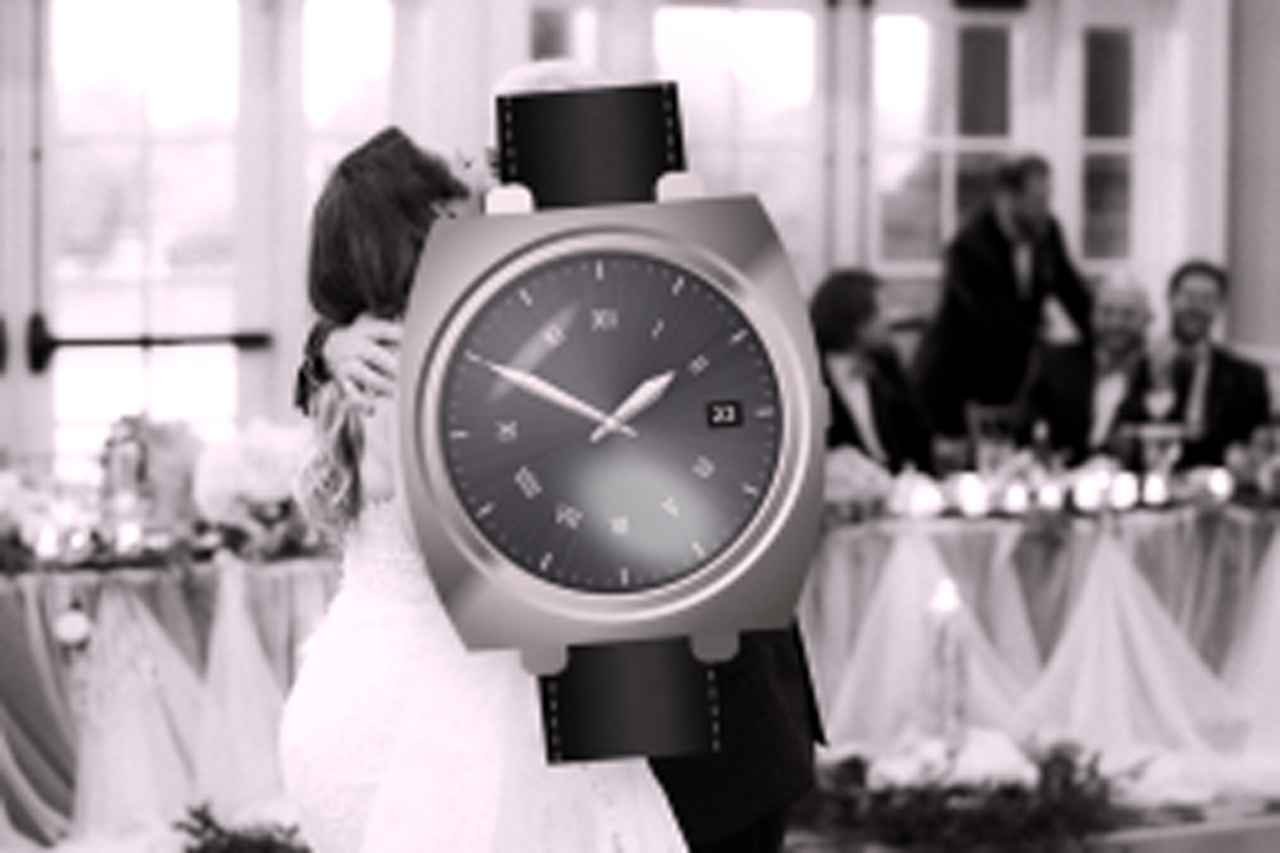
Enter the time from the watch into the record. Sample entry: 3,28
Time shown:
1,50
